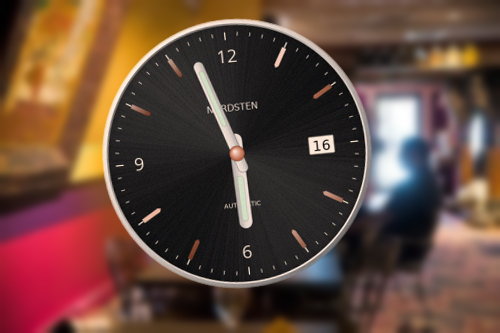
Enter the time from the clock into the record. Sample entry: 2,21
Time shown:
5,57
